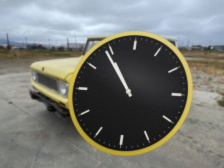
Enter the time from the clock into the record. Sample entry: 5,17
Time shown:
10,54
